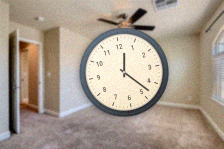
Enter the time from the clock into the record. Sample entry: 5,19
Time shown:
12,23
